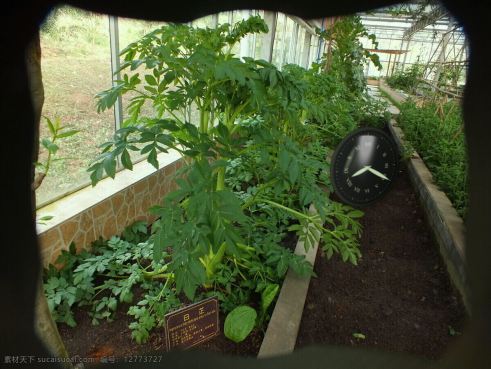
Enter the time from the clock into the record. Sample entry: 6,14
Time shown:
8,20
